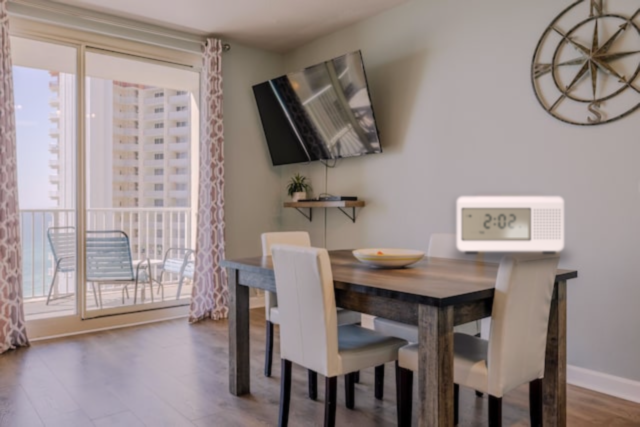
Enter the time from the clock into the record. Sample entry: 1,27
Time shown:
2,02
